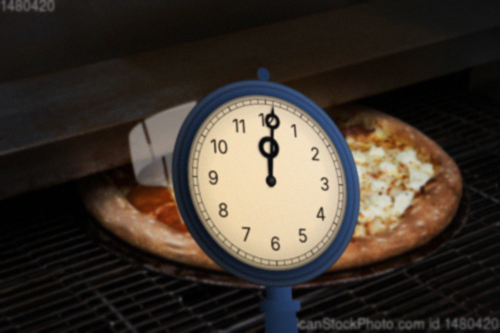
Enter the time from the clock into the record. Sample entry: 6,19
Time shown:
12,01
